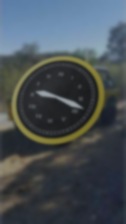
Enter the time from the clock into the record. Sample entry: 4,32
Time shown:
9,18
